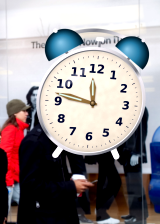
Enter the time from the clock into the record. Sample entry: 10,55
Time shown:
11,47
